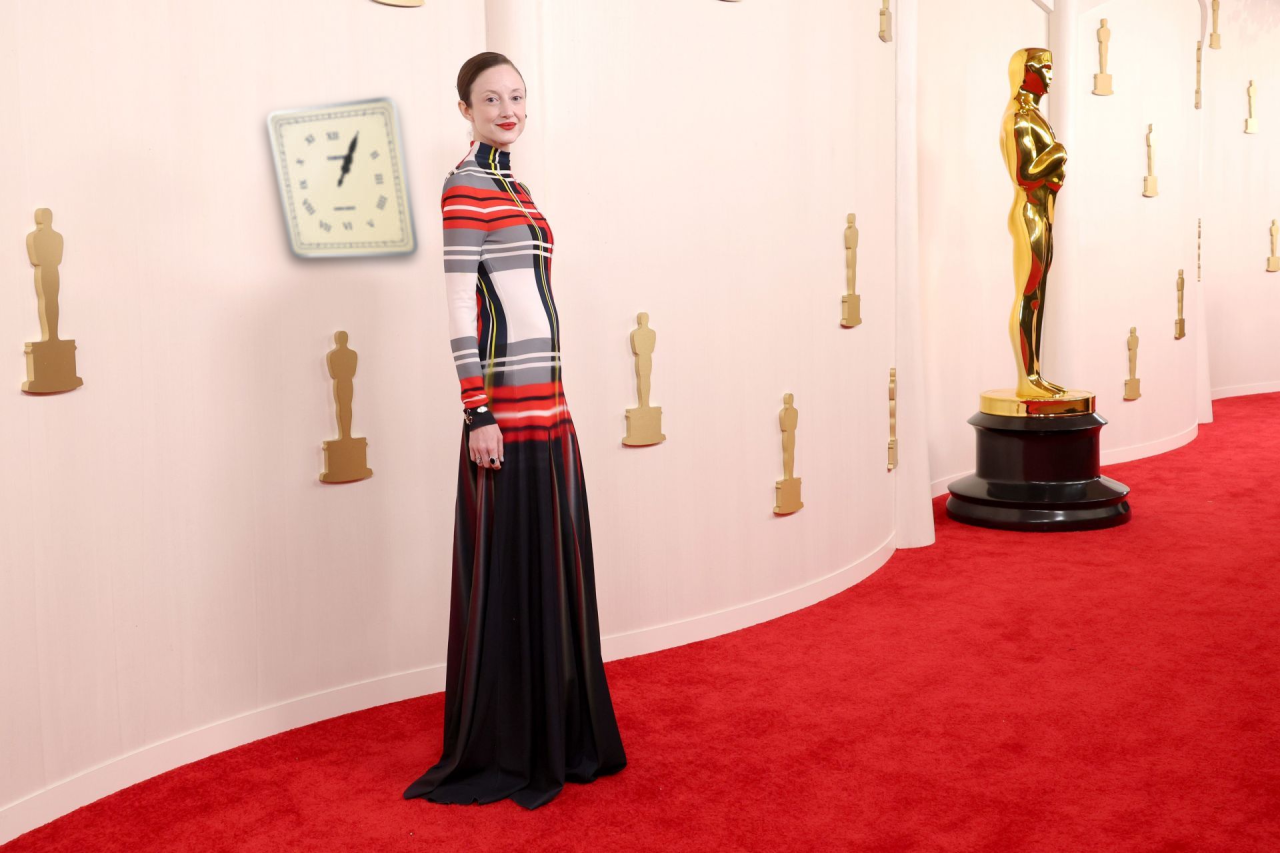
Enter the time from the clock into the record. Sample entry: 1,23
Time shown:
1,05
